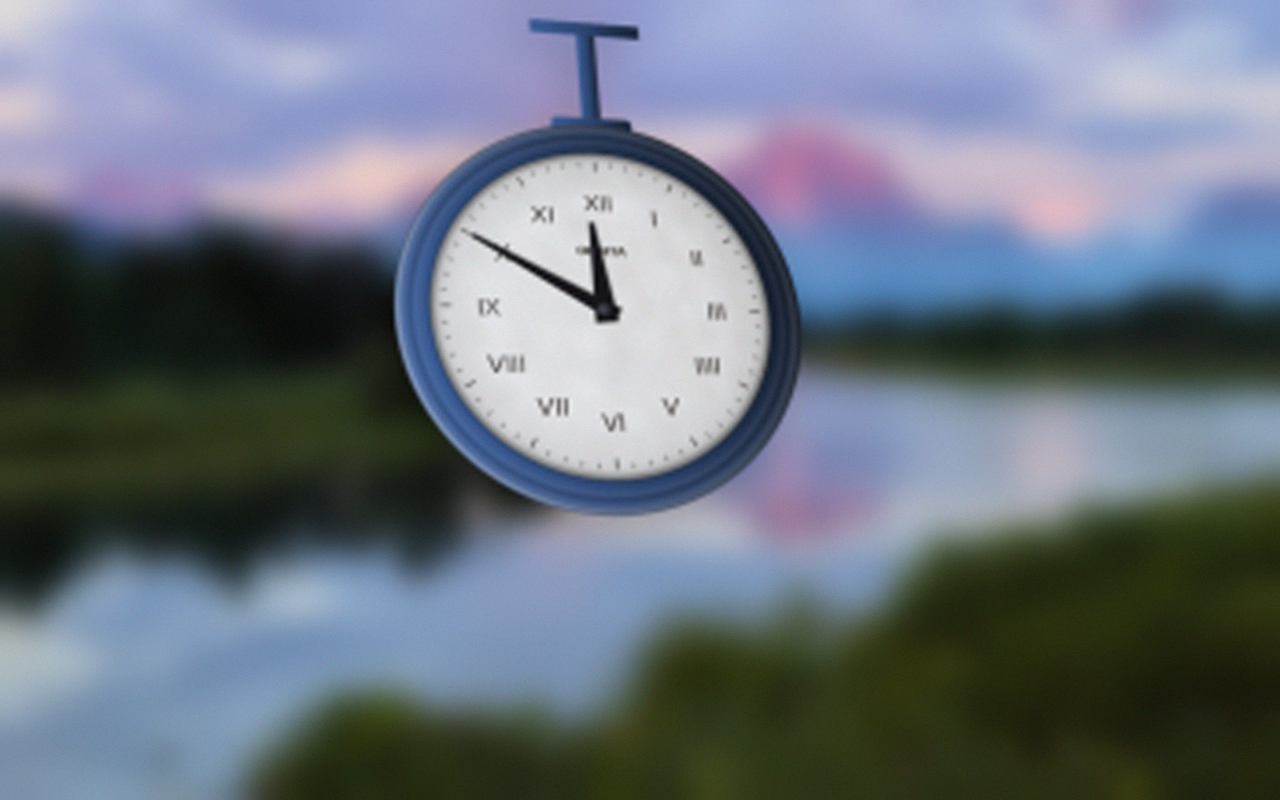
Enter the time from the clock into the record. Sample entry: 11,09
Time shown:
11,50
